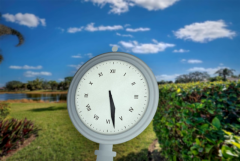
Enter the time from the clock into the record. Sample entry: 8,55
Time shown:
5,28
